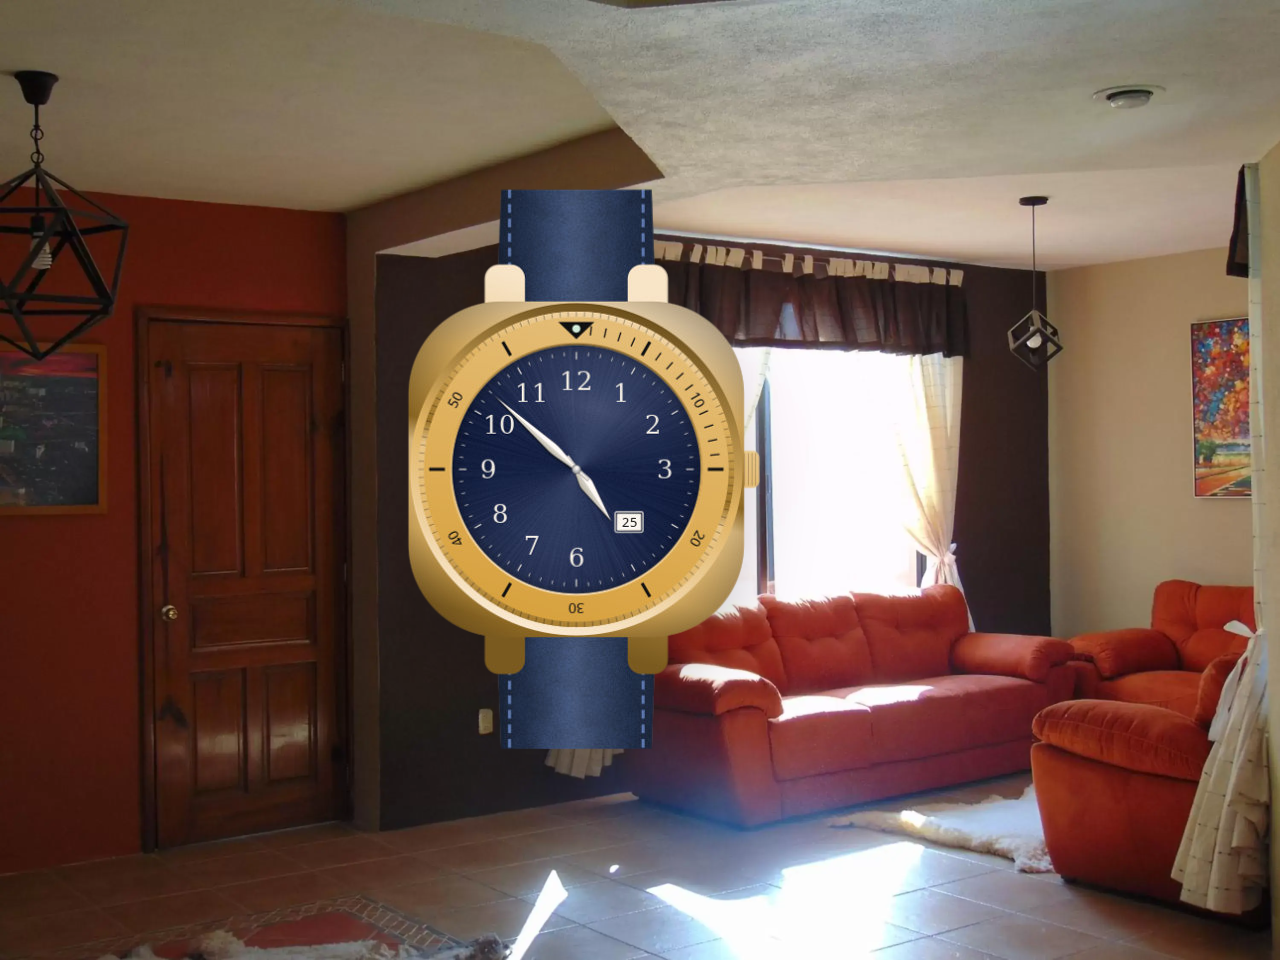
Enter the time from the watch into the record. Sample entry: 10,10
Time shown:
4,52
